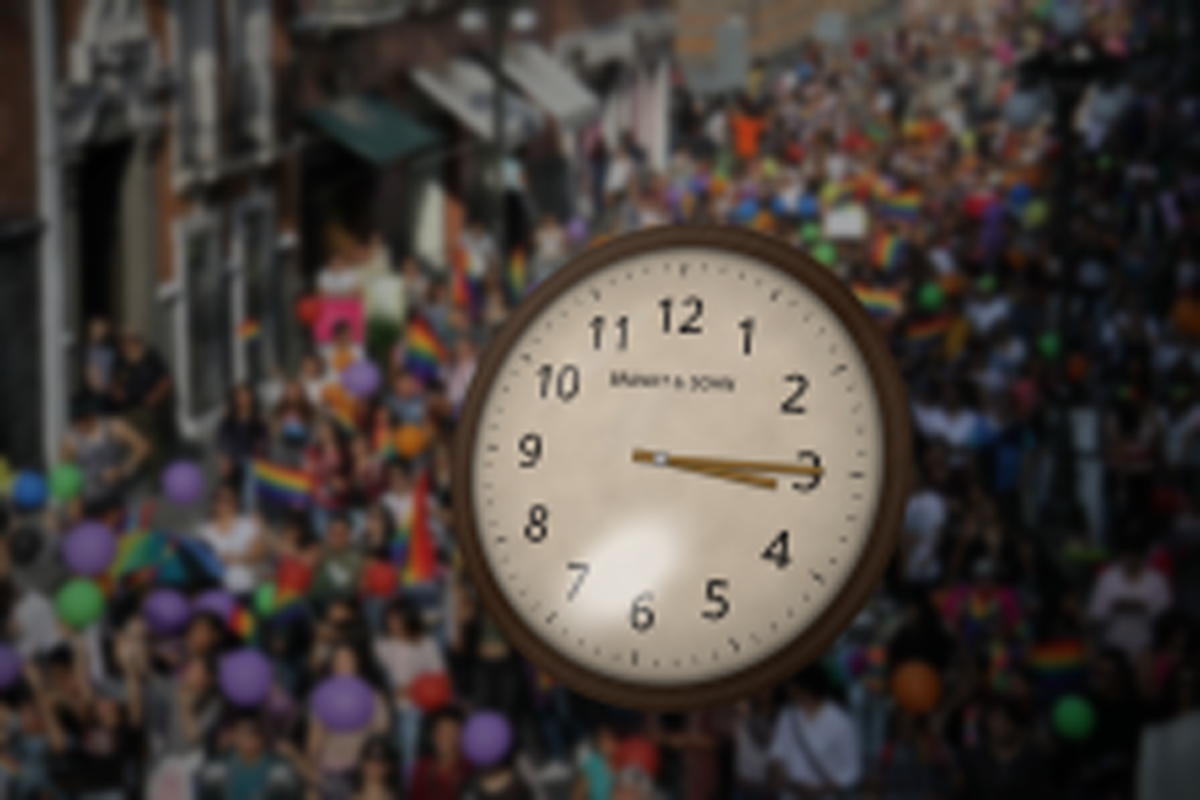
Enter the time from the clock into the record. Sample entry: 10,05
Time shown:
3,15
